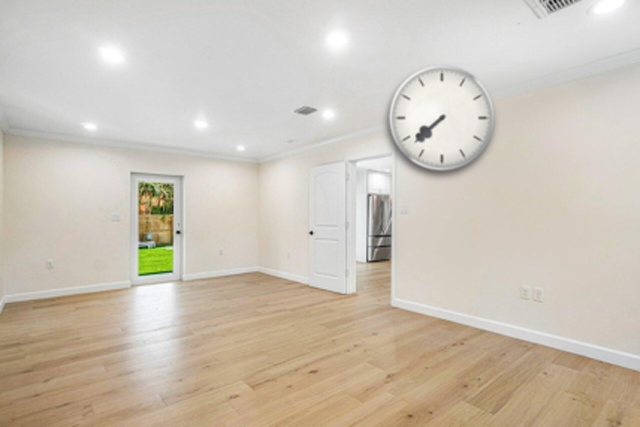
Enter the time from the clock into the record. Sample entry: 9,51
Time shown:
7,38
